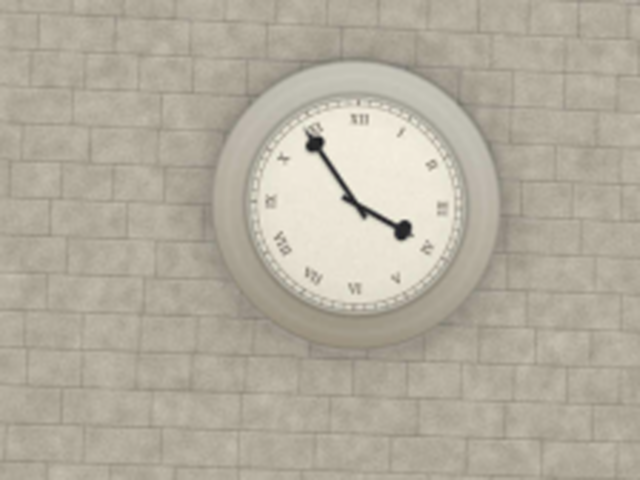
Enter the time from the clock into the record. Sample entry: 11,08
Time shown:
3,54
